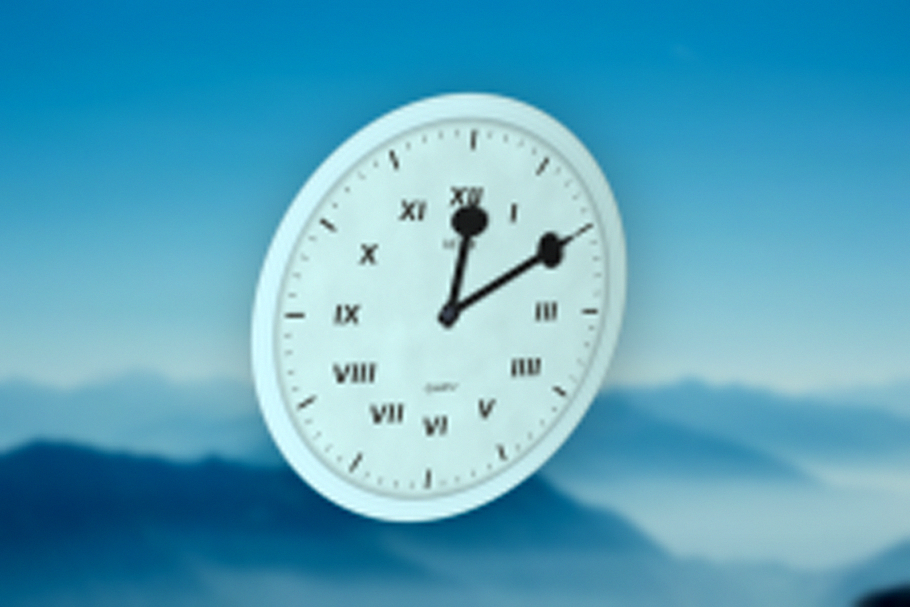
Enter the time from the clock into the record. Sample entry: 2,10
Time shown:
12,10
